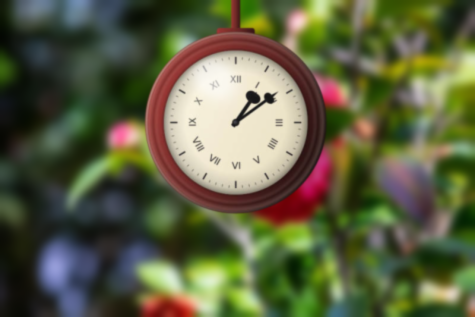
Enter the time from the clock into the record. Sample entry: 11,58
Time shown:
1,09
